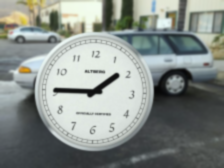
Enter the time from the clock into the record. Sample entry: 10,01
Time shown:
1,45
